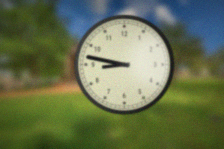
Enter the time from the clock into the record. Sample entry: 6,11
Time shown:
8,47
